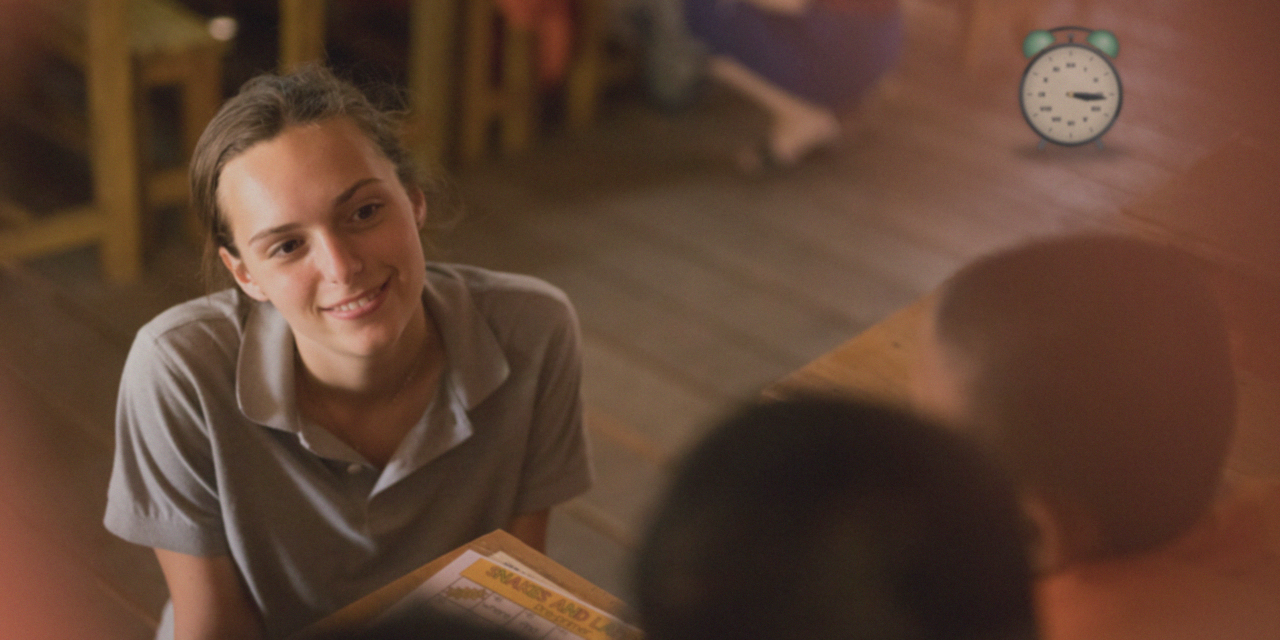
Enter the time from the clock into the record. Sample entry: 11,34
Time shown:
3,16
